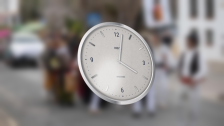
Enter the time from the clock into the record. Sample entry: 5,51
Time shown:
4,02
